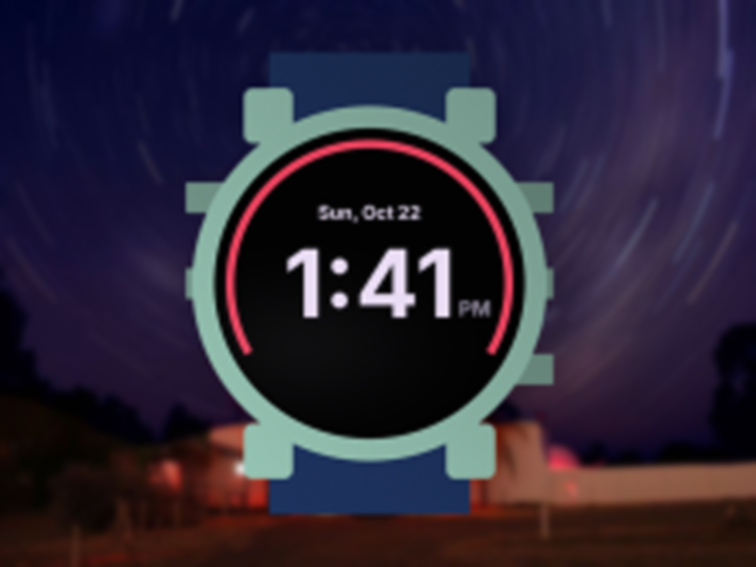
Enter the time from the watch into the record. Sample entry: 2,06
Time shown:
1,41
